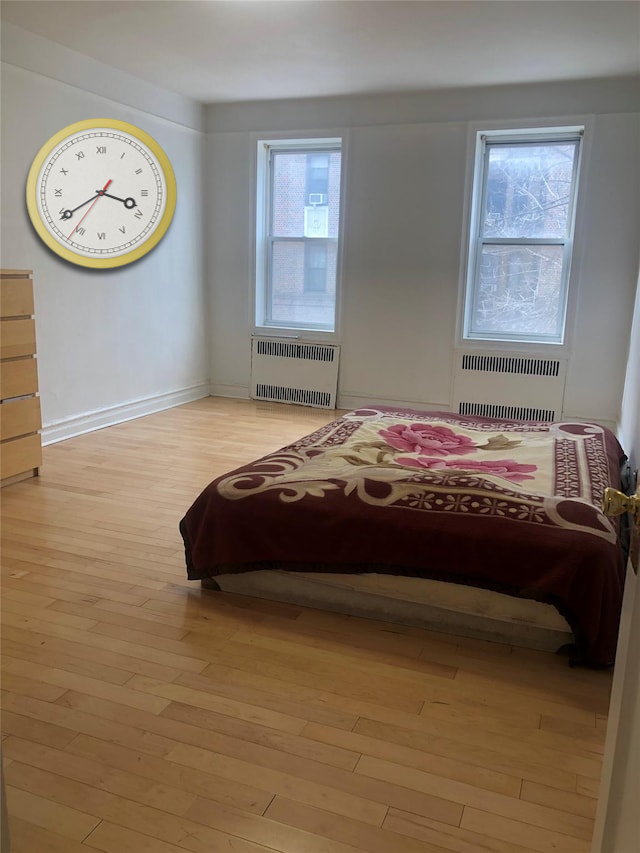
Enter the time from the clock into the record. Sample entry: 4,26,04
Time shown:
3,39,36
